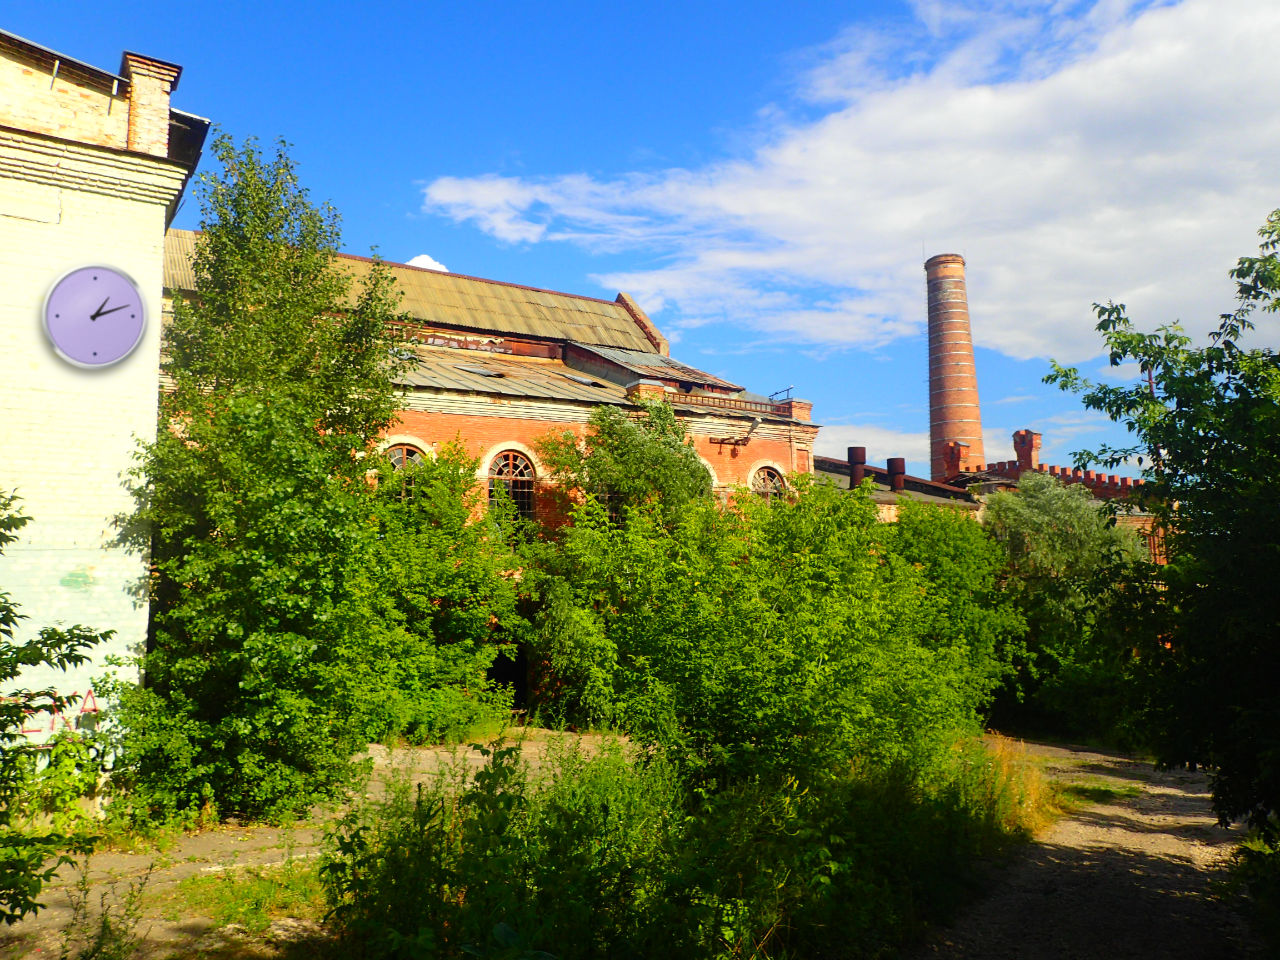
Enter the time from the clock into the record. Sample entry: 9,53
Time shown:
1,12
